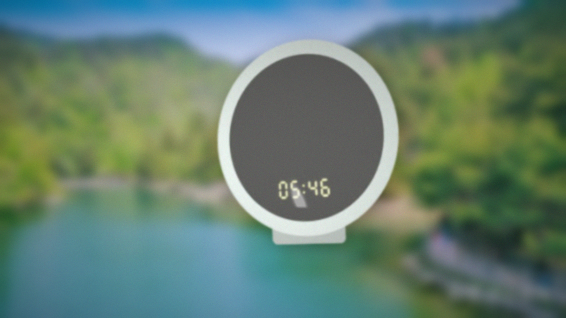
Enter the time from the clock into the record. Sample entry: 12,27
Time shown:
5,46
